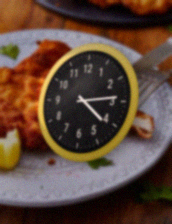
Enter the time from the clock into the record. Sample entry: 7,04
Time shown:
4,14
